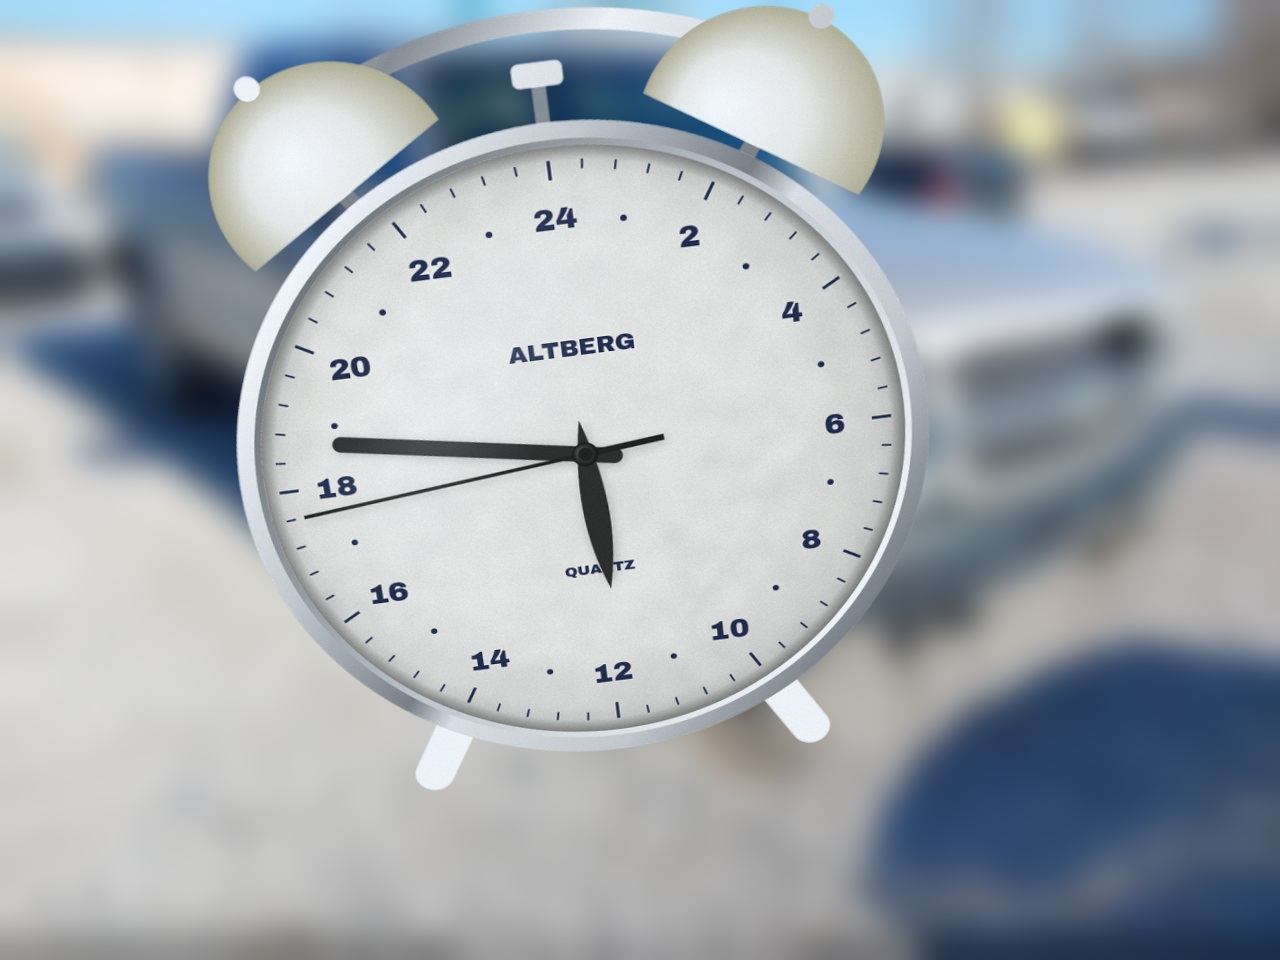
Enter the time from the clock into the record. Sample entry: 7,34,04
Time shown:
11,46,44
